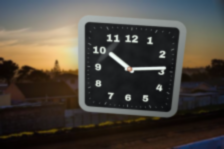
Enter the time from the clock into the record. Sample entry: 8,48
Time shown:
10,14
